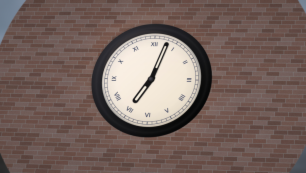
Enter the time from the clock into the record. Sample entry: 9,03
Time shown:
7,03
